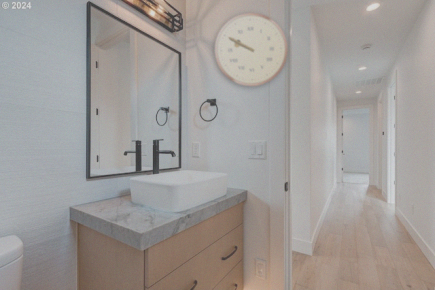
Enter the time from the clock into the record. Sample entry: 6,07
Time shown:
9,50
